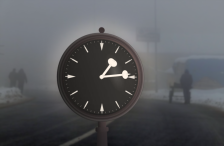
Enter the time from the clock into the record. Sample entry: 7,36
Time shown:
1,14
